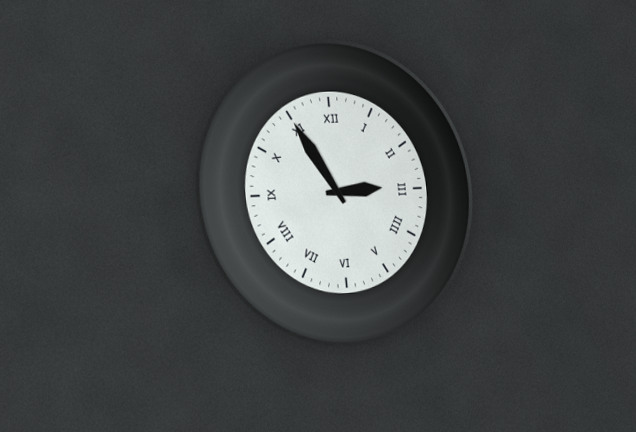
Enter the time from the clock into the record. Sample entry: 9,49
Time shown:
2,55
